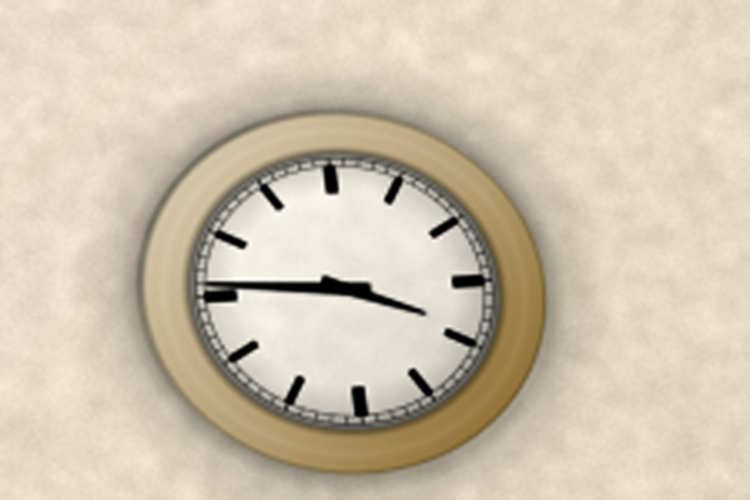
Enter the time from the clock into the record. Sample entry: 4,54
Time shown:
3,46
